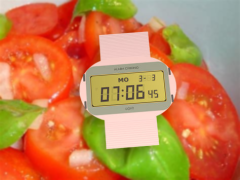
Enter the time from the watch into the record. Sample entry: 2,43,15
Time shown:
7,06,45
